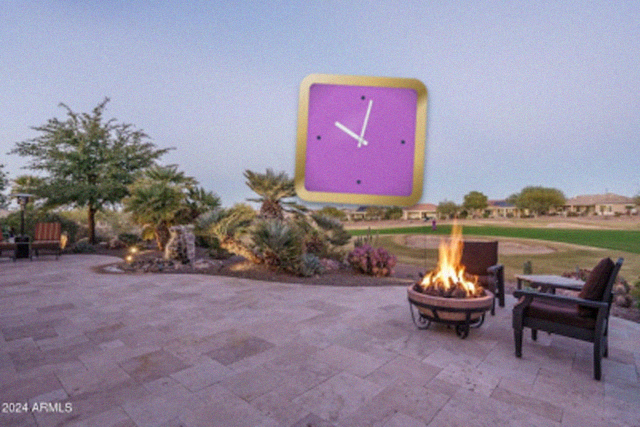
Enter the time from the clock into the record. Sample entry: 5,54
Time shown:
10,02
